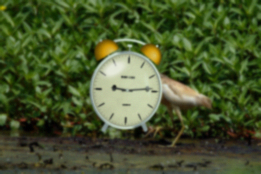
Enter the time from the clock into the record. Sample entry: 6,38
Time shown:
9,14
